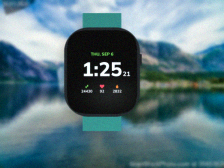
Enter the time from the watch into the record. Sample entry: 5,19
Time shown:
1,25
